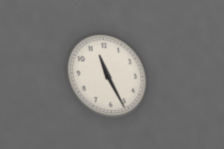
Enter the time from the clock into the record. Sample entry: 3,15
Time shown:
11,26
